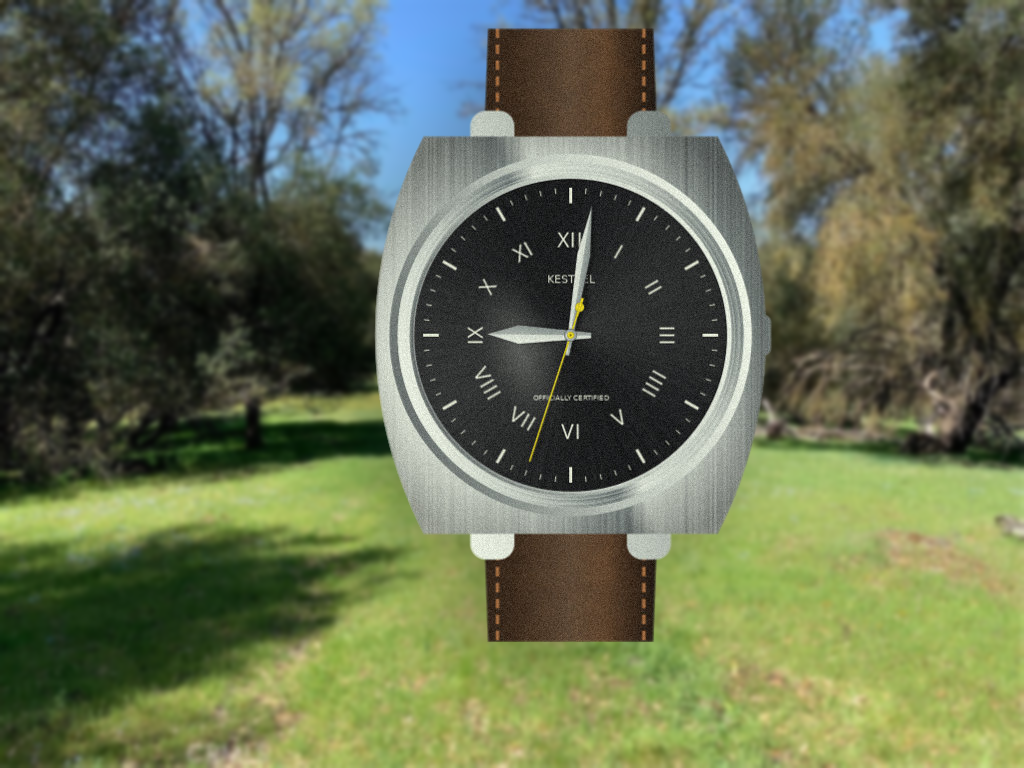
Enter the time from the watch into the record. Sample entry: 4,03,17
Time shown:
9,01,33
